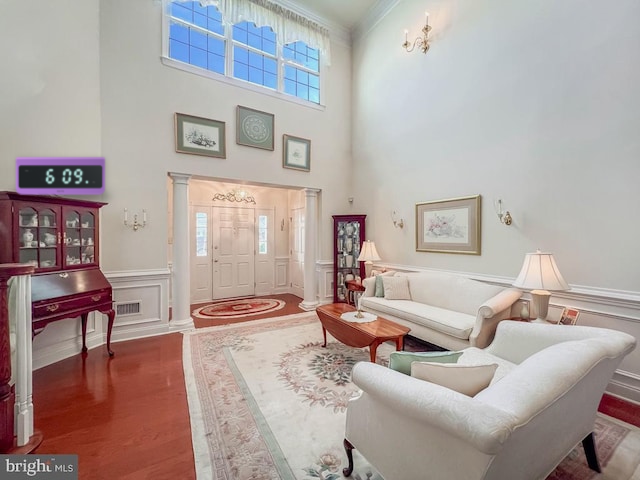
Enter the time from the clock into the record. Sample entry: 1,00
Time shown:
6,09
